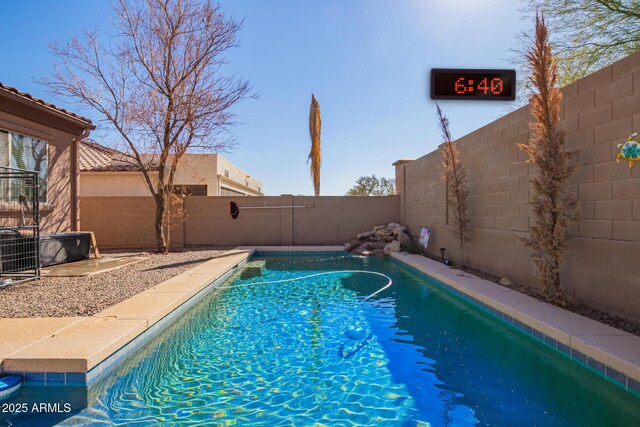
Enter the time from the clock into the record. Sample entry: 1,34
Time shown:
6,40
